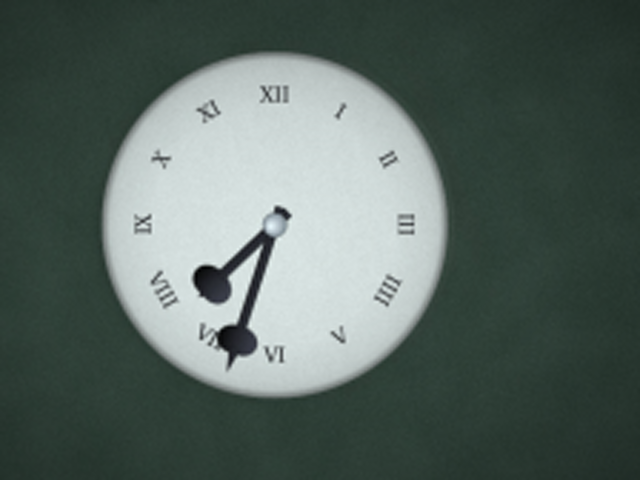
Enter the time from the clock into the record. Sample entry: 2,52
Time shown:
7,33
